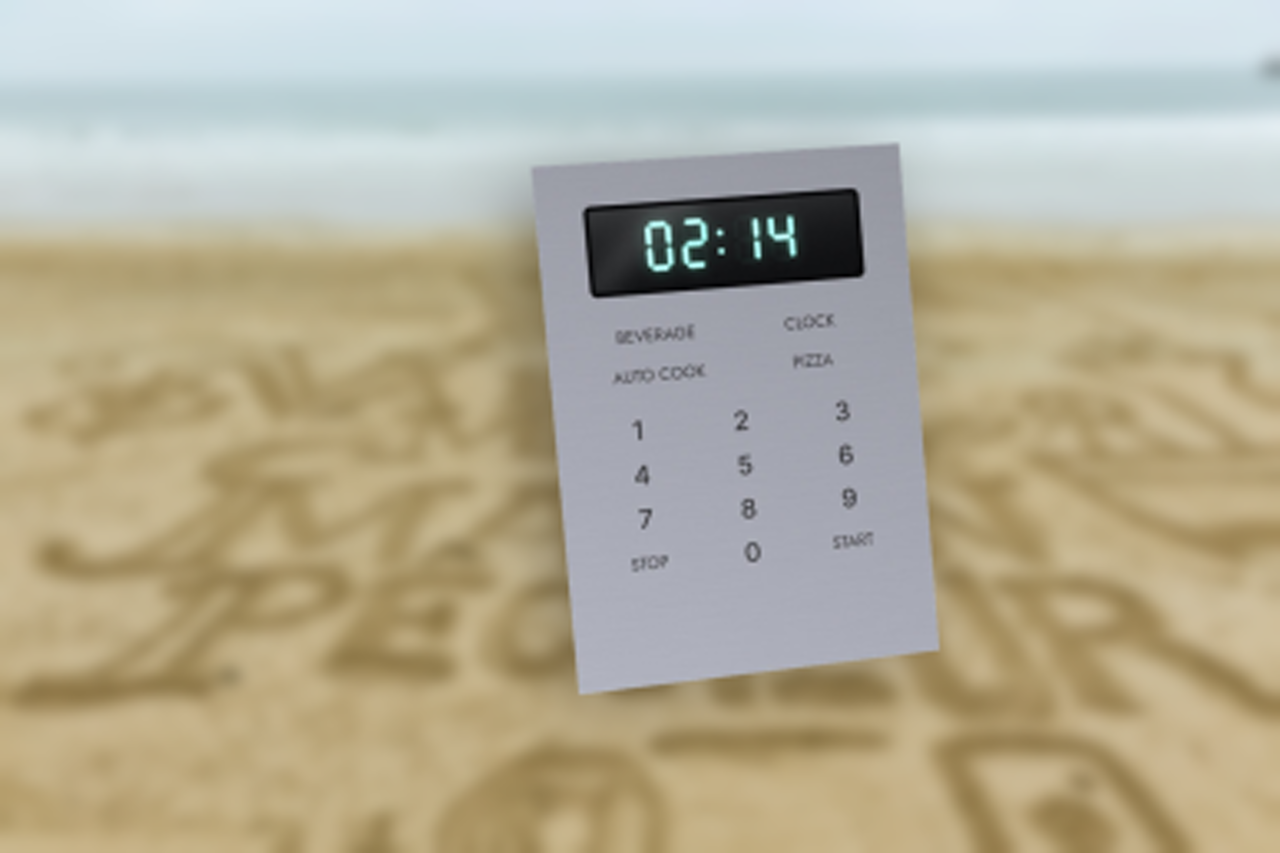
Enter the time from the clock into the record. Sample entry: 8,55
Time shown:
2,14
